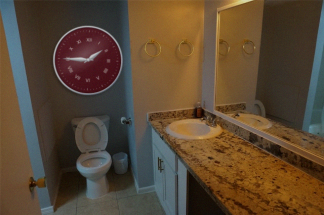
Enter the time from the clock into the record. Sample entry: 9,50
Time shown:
1,45
